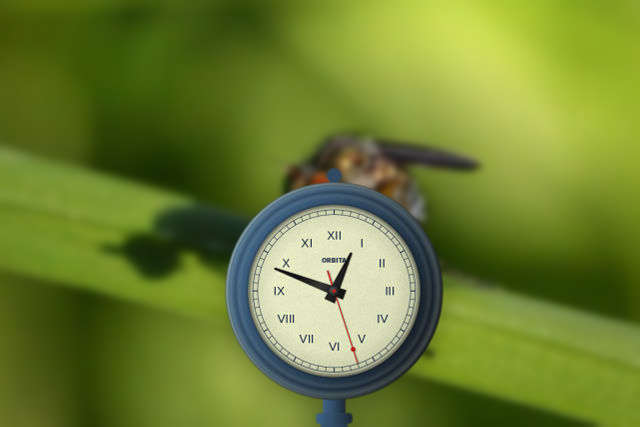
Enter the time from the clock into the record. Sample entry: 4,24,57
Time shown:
12,48,27
